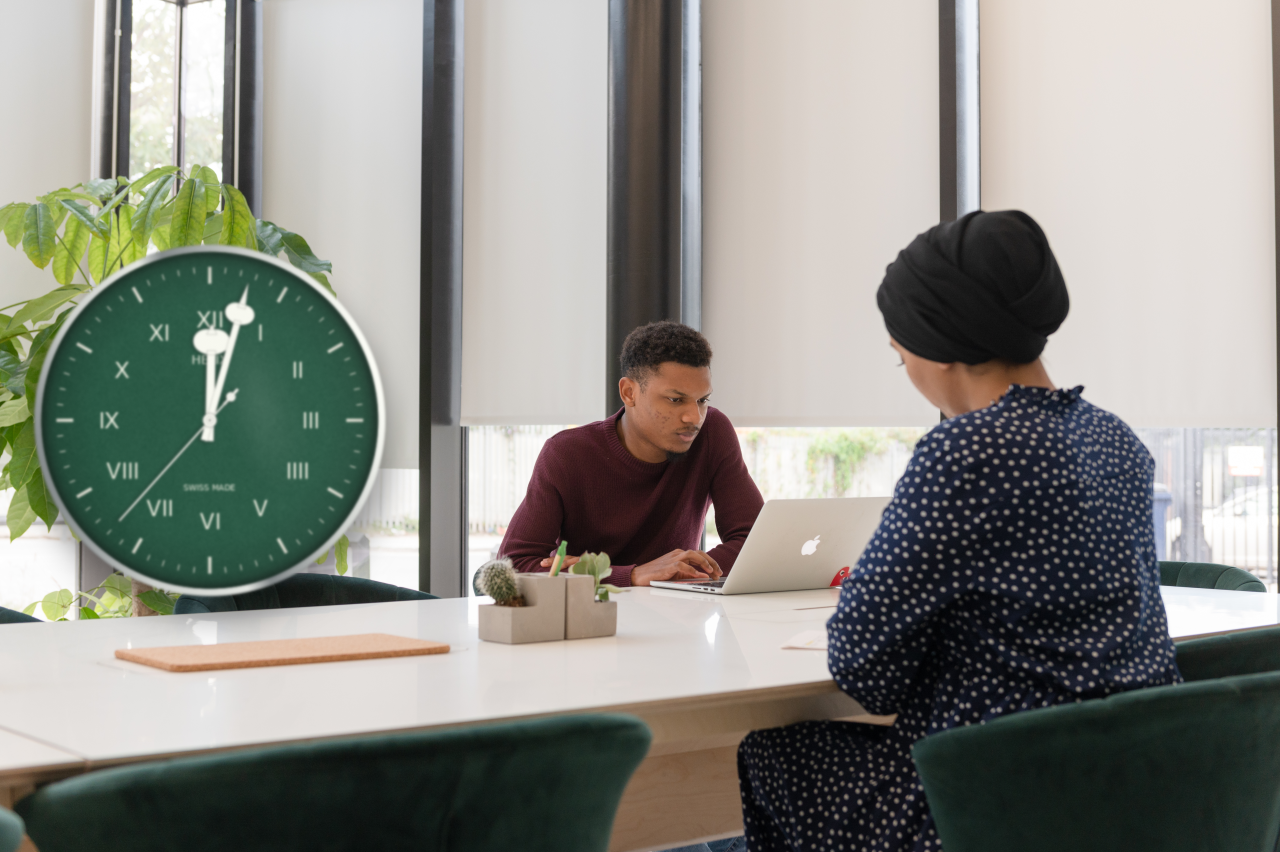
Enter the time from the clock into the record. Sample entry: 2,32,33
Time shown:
12,02,37
